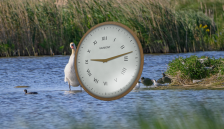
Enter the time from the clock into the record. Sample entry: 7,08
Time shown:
9,13
